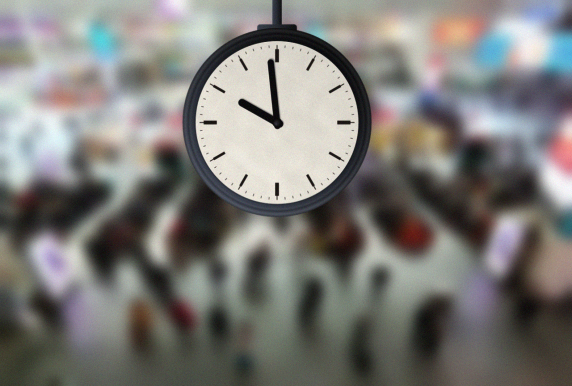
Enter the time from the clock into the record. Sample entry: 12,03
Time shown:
9,59
